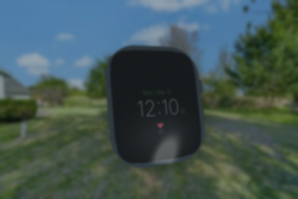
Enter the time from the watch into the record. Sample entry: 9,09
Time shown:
12,10
